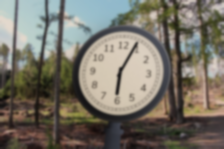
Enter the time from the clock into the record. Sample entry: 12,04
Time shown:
6,04
